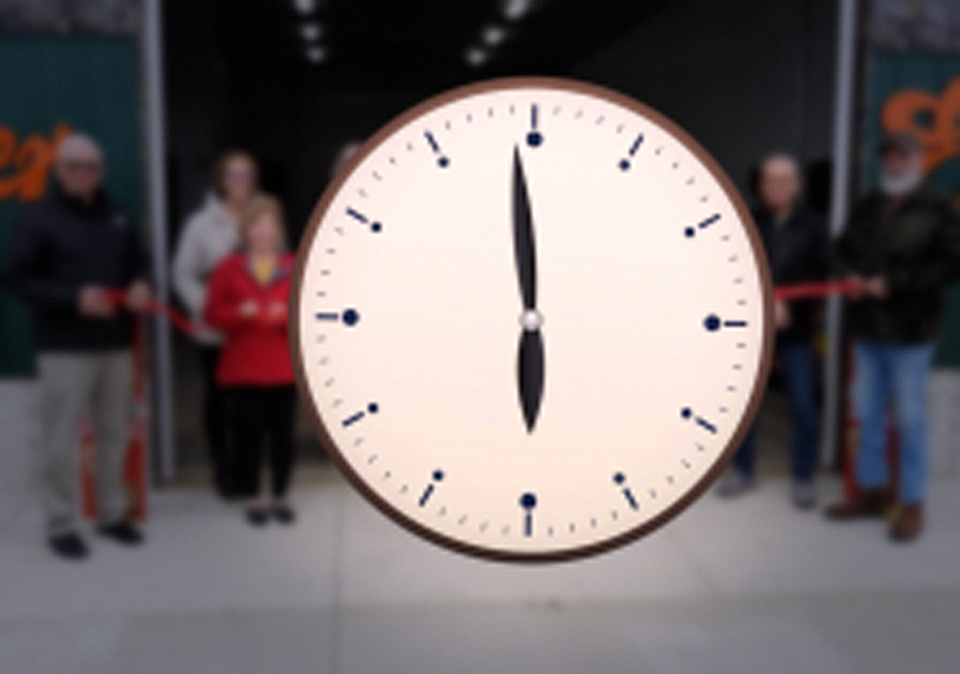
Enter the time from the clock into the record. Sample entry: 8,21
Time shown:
5,59
